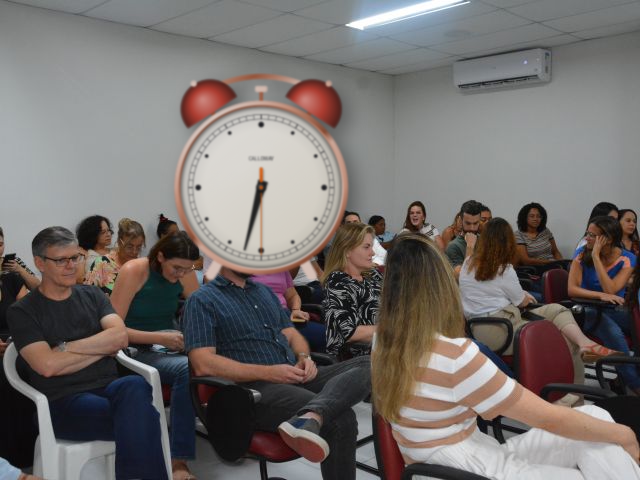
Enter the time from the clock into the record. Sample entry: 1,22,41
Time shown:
6,32,30
